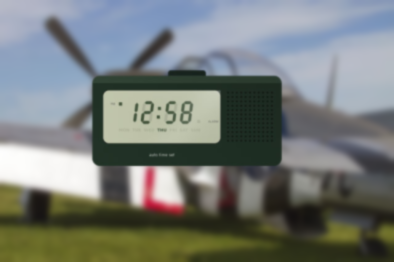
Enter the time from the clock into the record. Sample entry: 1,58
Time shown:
12,58
